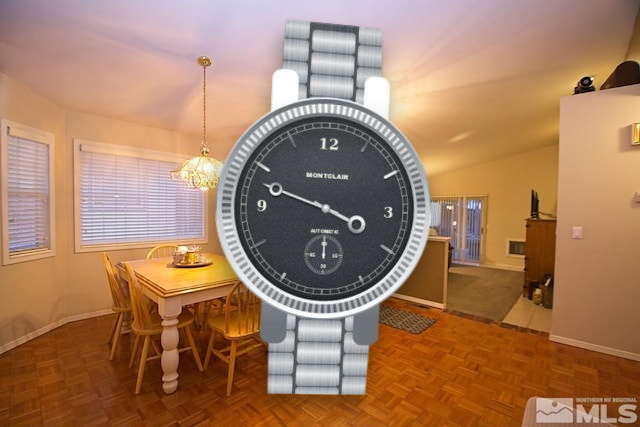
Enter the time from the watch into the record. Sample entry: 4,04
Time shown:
3,48
